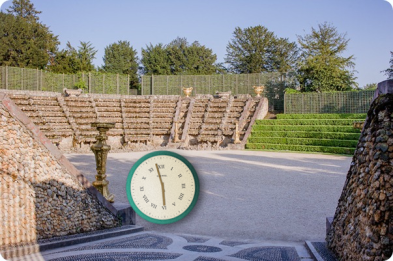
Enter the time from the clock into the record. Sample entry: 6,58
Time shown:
5,58
